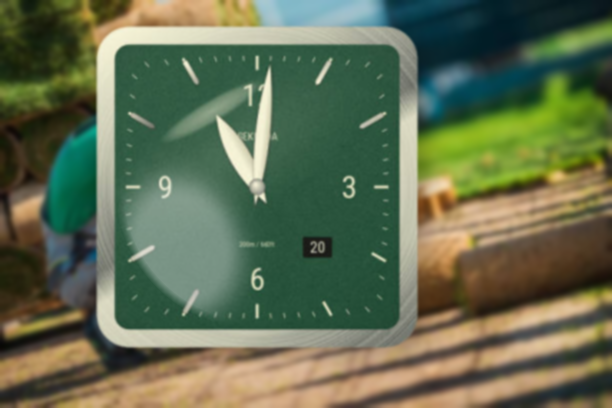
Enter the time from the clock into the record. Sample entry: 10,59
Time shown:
11,01
